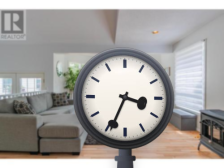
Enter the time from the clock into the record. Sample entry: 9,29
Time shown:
3,34
